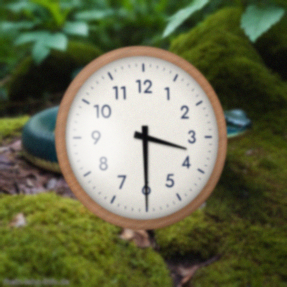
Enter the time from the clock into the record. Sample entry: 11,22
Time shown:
3,30
